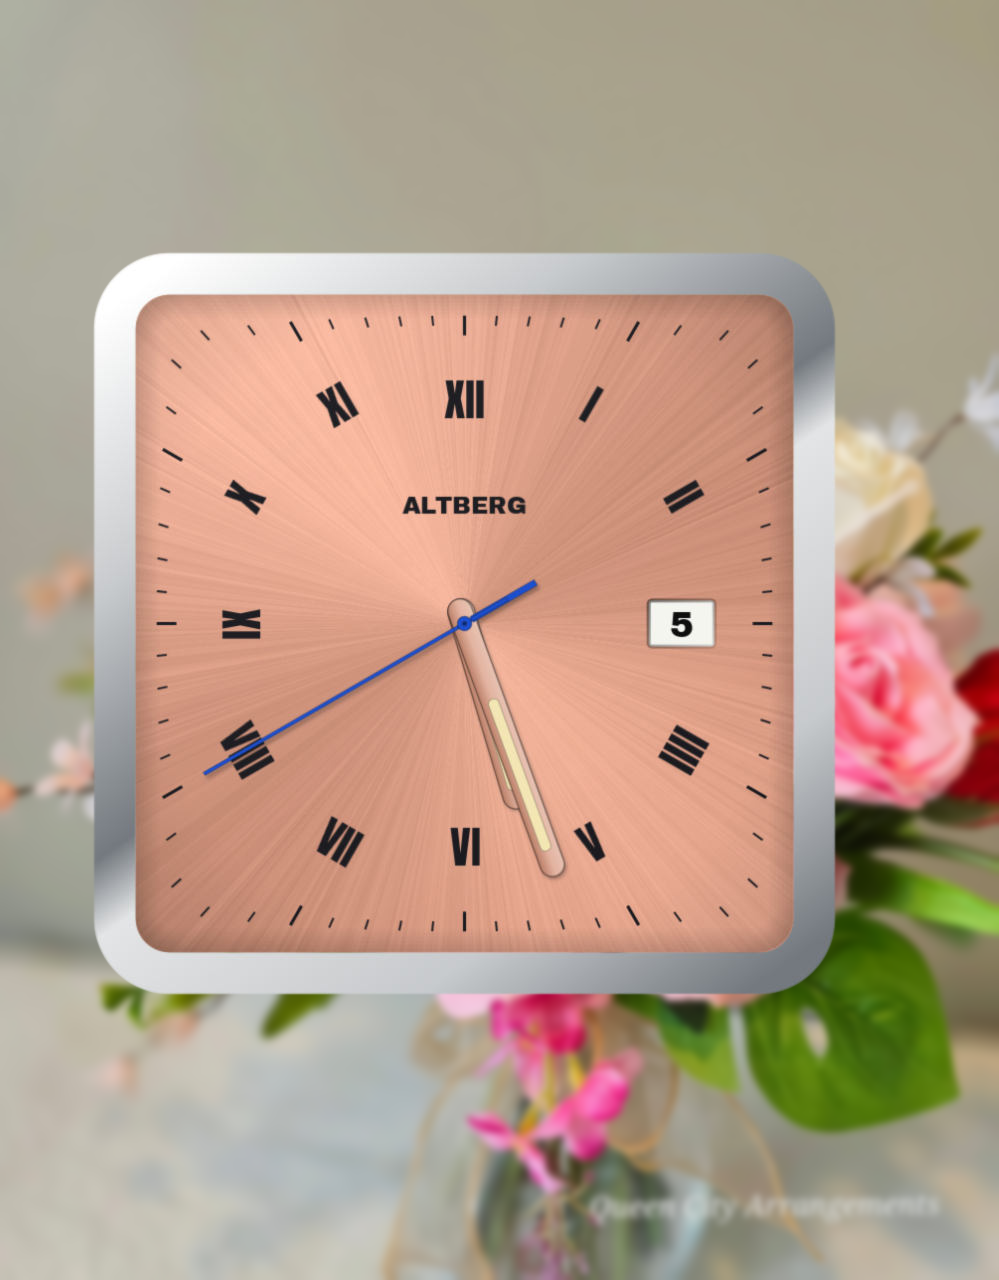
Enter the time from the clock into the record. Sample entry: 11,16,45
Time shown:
5,26,40
